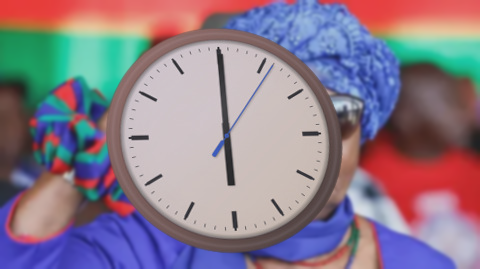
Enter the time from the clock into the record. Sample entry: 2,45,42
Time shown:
6,00,06
